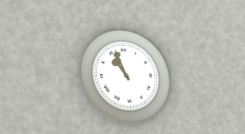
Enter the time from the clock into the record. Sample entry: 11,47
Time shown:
10,57
